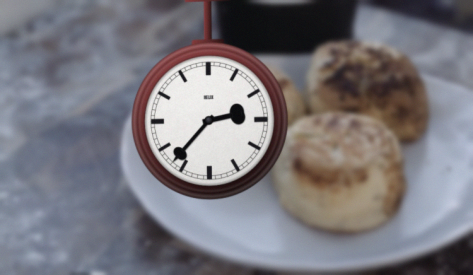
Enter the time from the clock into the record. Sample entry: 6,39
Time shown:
2,37
